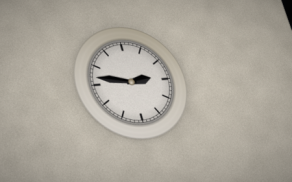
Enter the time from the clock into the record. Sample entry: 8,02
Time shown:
2,47
